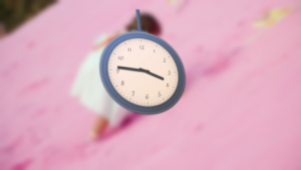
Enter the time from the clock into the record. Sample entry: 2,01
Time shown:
3,46
